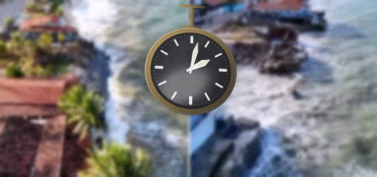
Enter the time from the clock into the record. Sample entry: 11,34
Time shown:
2,02
